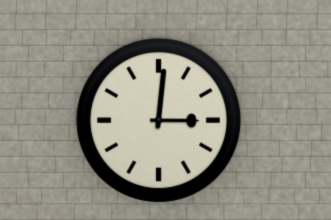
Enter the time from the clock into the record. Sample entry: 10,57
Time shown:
3,01
